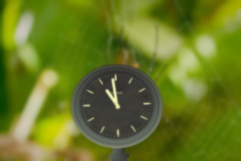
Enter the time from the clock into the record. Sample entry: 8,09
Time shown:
10,59
